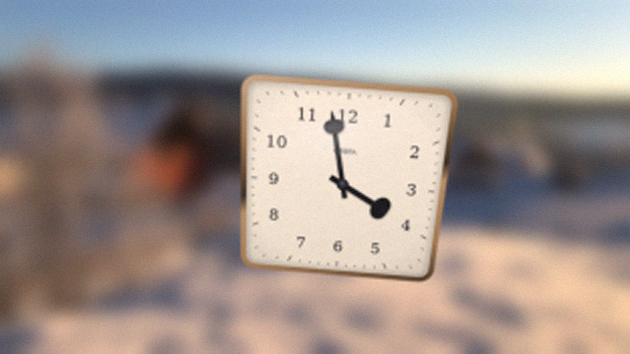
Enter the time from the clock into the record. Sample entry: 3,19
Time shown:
3,58
